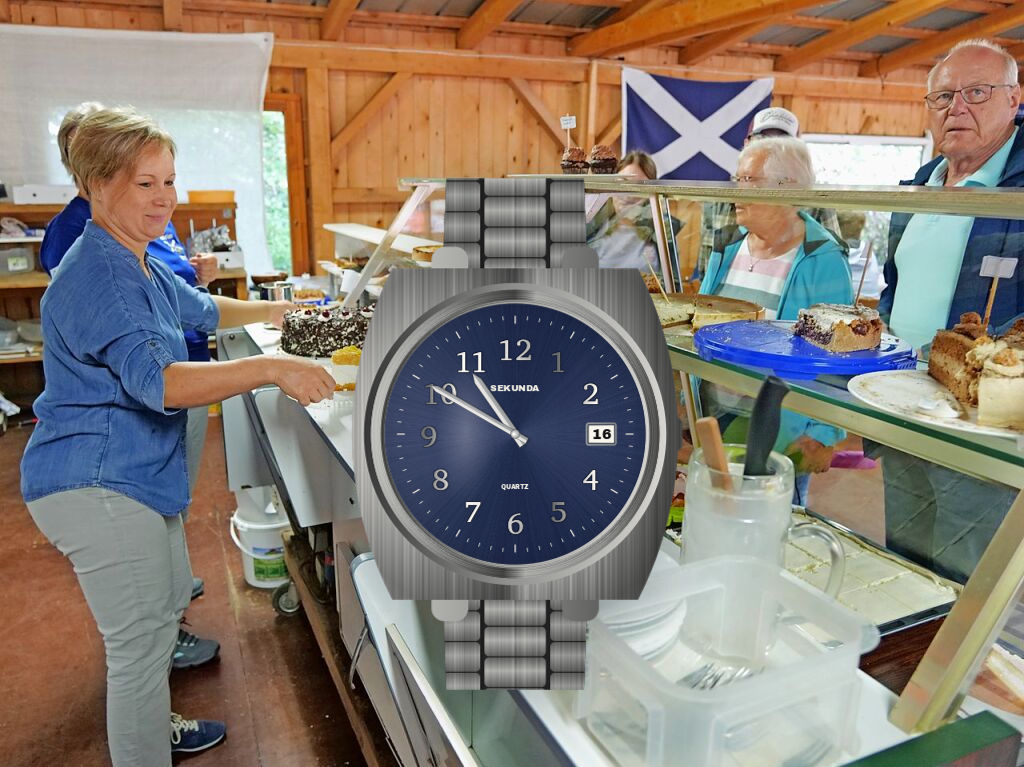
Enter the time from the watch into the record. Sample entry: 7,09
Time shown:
10,50
